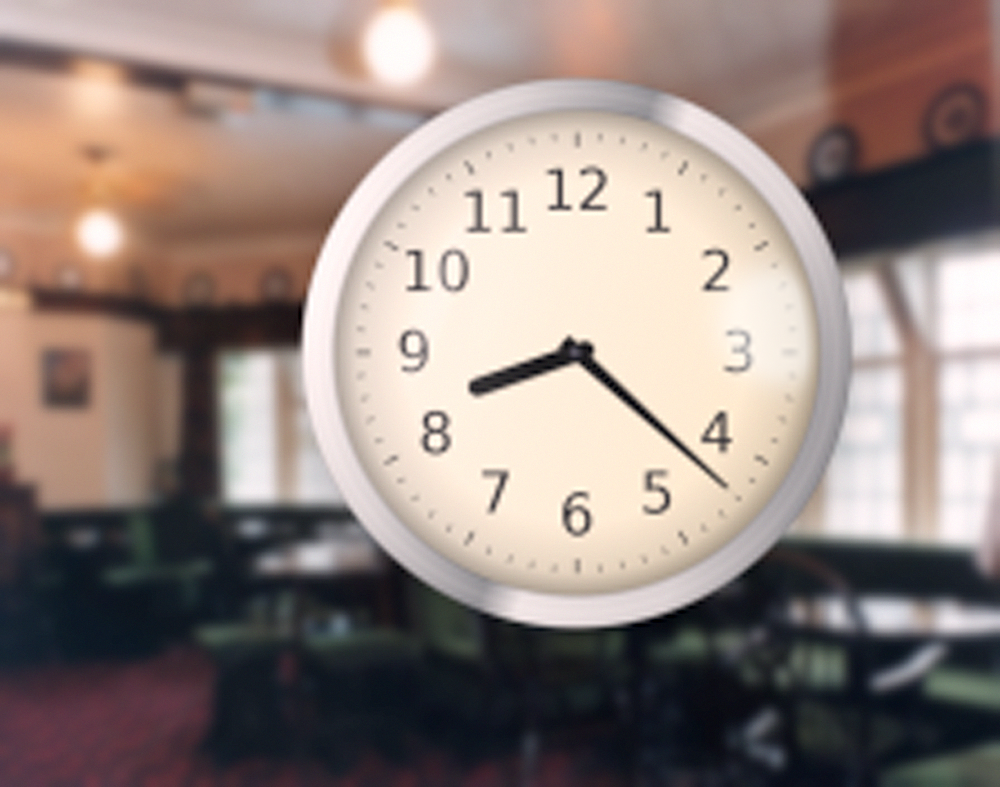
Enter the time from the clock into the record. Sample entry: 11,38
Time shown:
8,22
